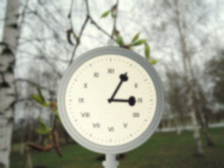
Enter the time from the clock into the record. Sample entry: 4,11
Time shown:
3,05
